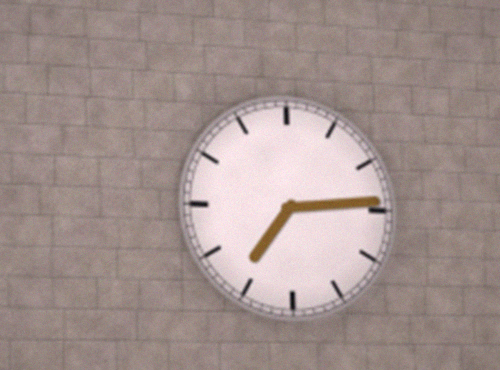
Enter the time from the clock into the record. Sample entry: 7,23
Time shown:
7,14
